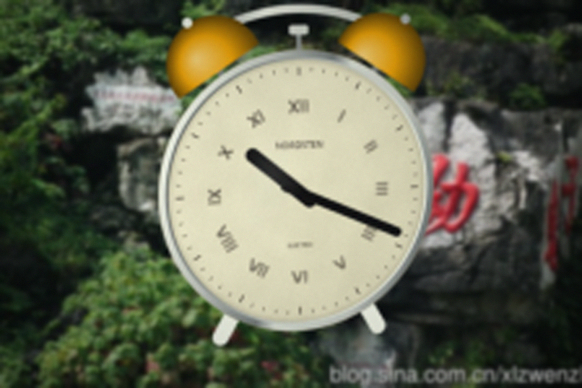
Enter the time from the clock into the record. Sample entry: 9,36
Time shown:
10,19
